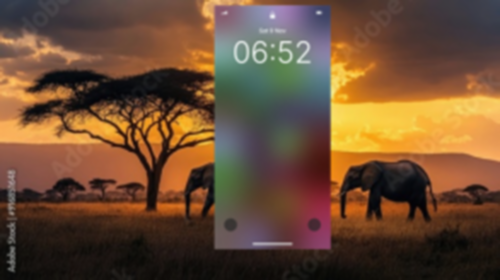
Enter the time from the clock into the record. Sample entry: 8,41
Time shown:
6,52
